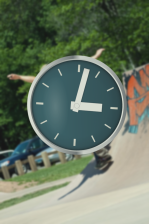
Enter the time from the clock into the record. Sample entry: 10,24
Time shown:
3,02
